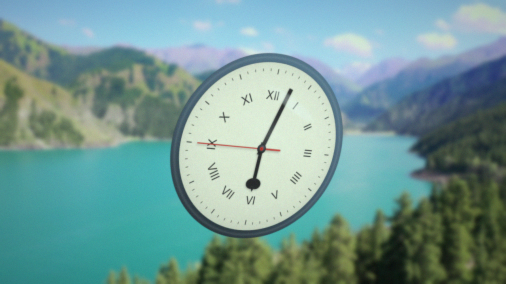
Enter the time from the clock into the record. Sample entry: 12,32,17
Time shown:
6,02,45
